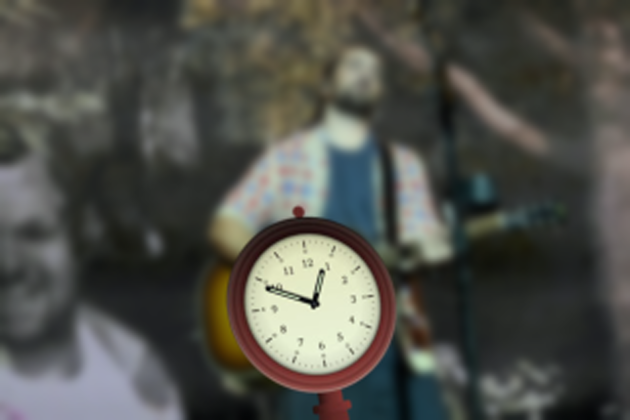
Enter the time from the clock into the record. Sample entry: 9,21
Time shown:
12,49
